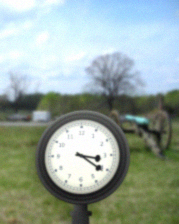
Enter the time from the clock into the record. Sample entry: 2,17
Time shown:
3,21
